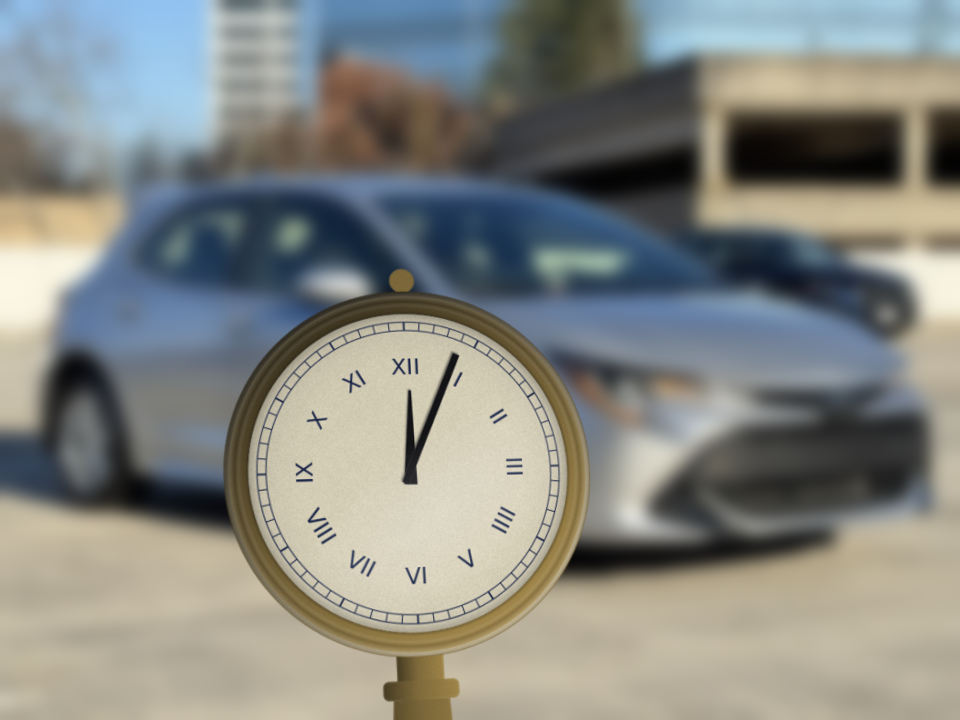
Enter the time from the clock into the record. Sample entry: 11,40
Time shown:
12,04
